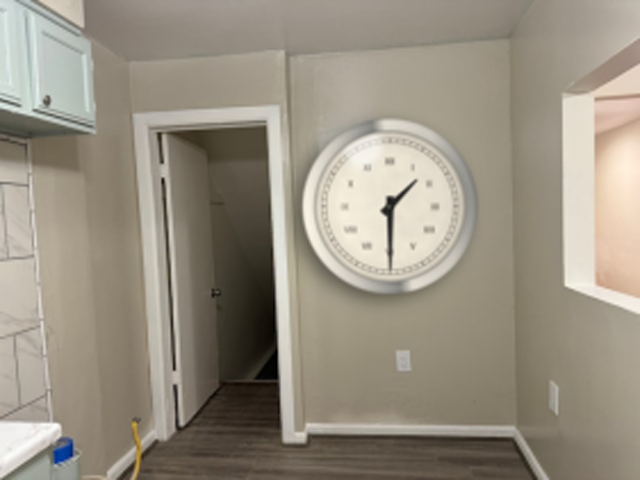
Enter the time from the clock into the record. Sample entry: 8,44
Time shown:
1,30
